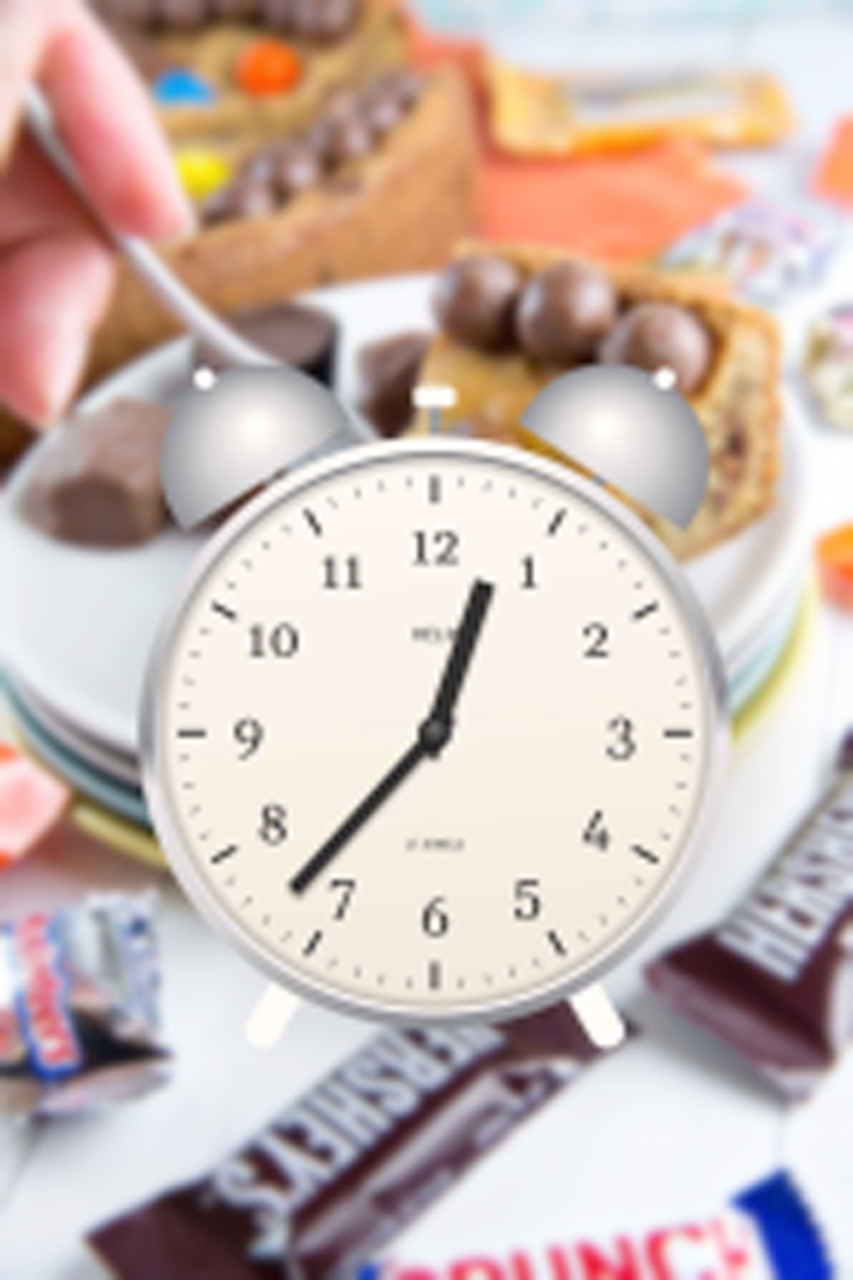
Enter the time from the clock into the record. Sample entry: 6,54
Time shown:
12,37
